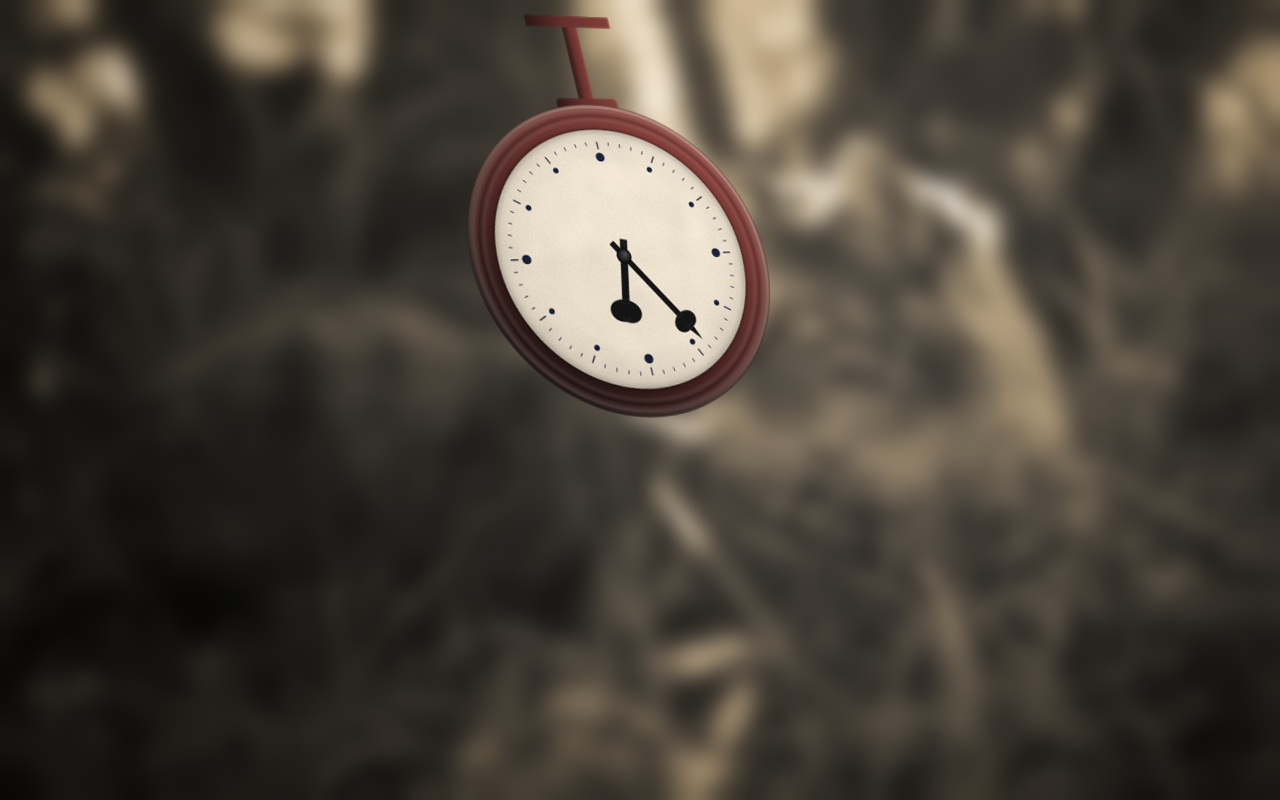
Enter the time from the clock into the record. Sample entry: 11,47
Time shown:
6,24
